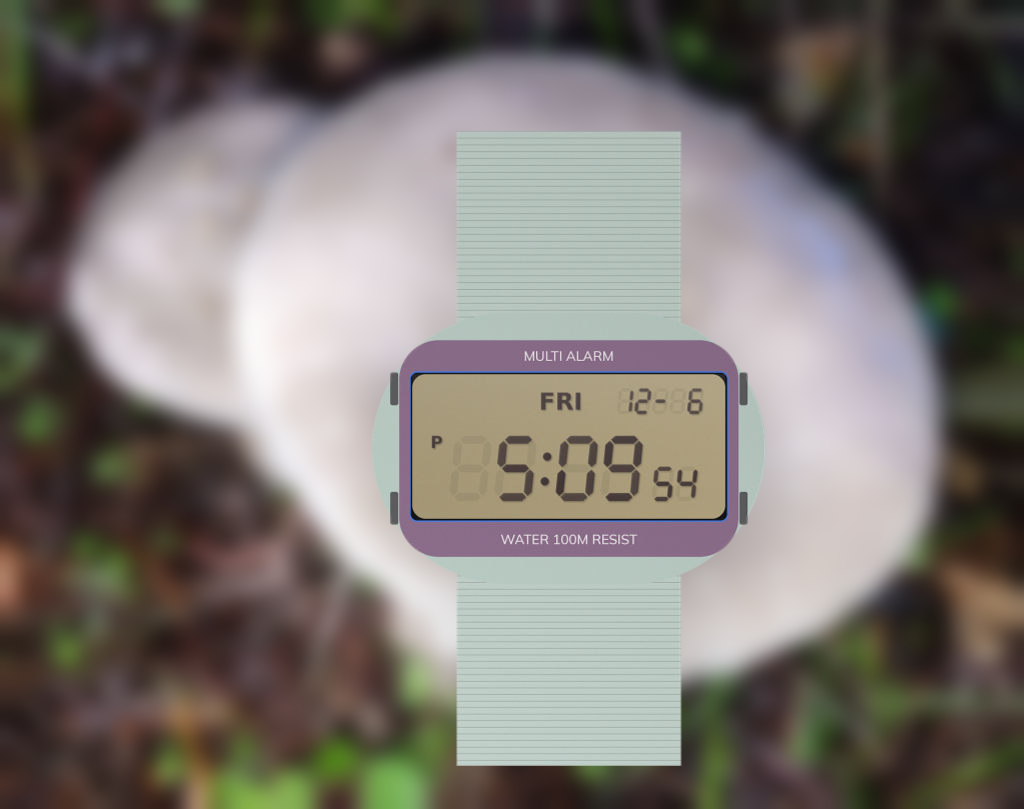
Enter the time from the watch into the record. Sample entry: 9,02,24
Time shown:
5,09,54
